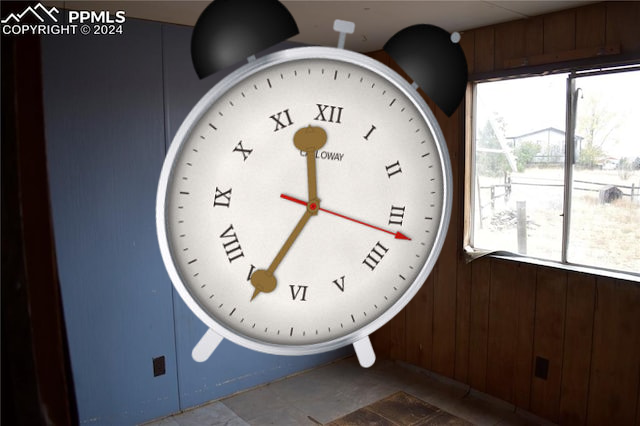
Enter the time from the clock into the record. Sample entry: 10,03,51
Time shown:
11,34,17
